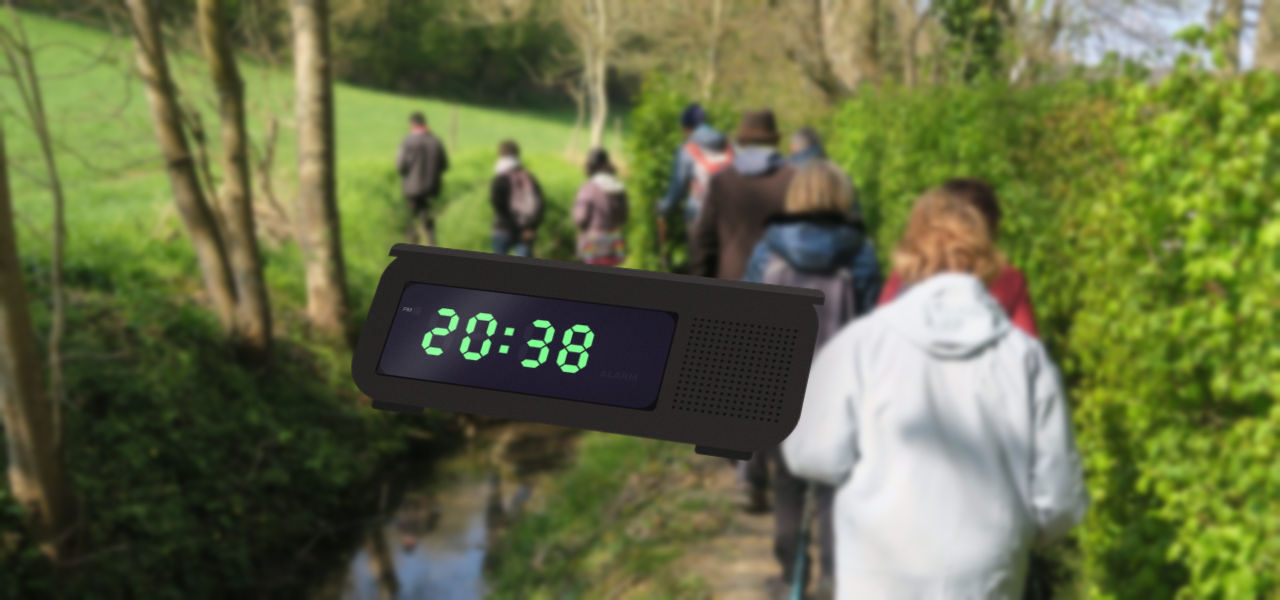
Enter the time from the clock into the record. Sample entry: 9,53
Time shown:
20,38
